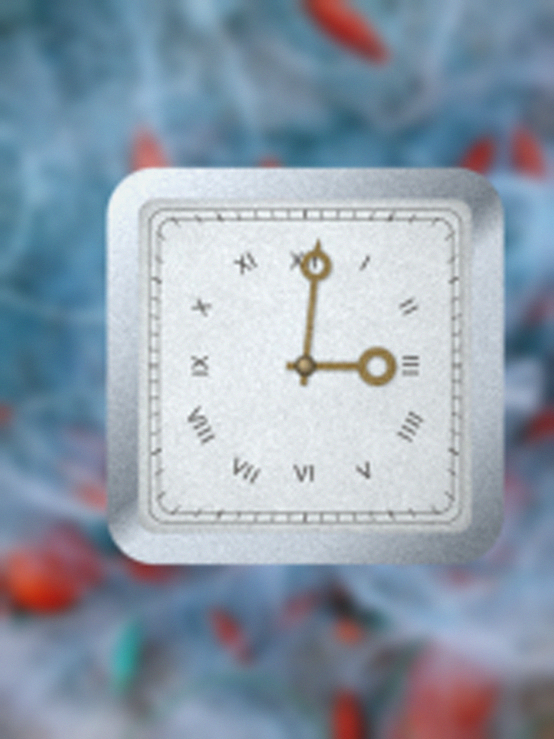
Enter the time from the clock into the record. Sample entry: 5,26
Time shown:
3,01
